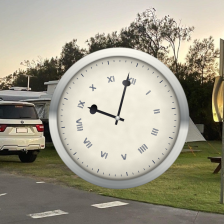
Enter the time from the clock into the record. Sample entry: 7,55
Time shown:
8,59
